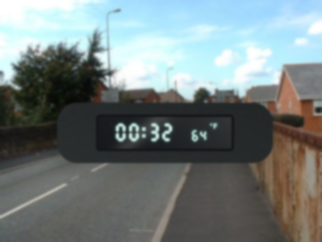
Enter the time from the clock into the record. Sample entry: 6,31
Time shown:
0,32
